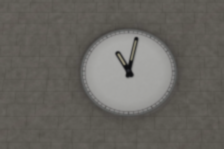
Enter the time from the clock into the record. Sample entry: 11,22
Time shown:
11,02
